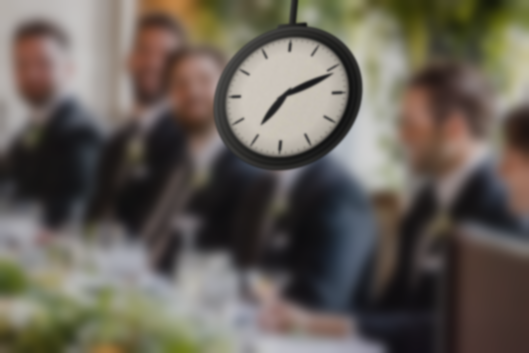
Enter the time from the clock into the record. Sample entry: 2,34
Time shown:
7,11
